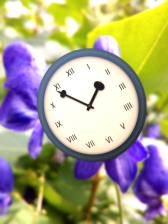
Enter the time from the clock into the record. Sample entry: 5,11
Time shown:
1,54
